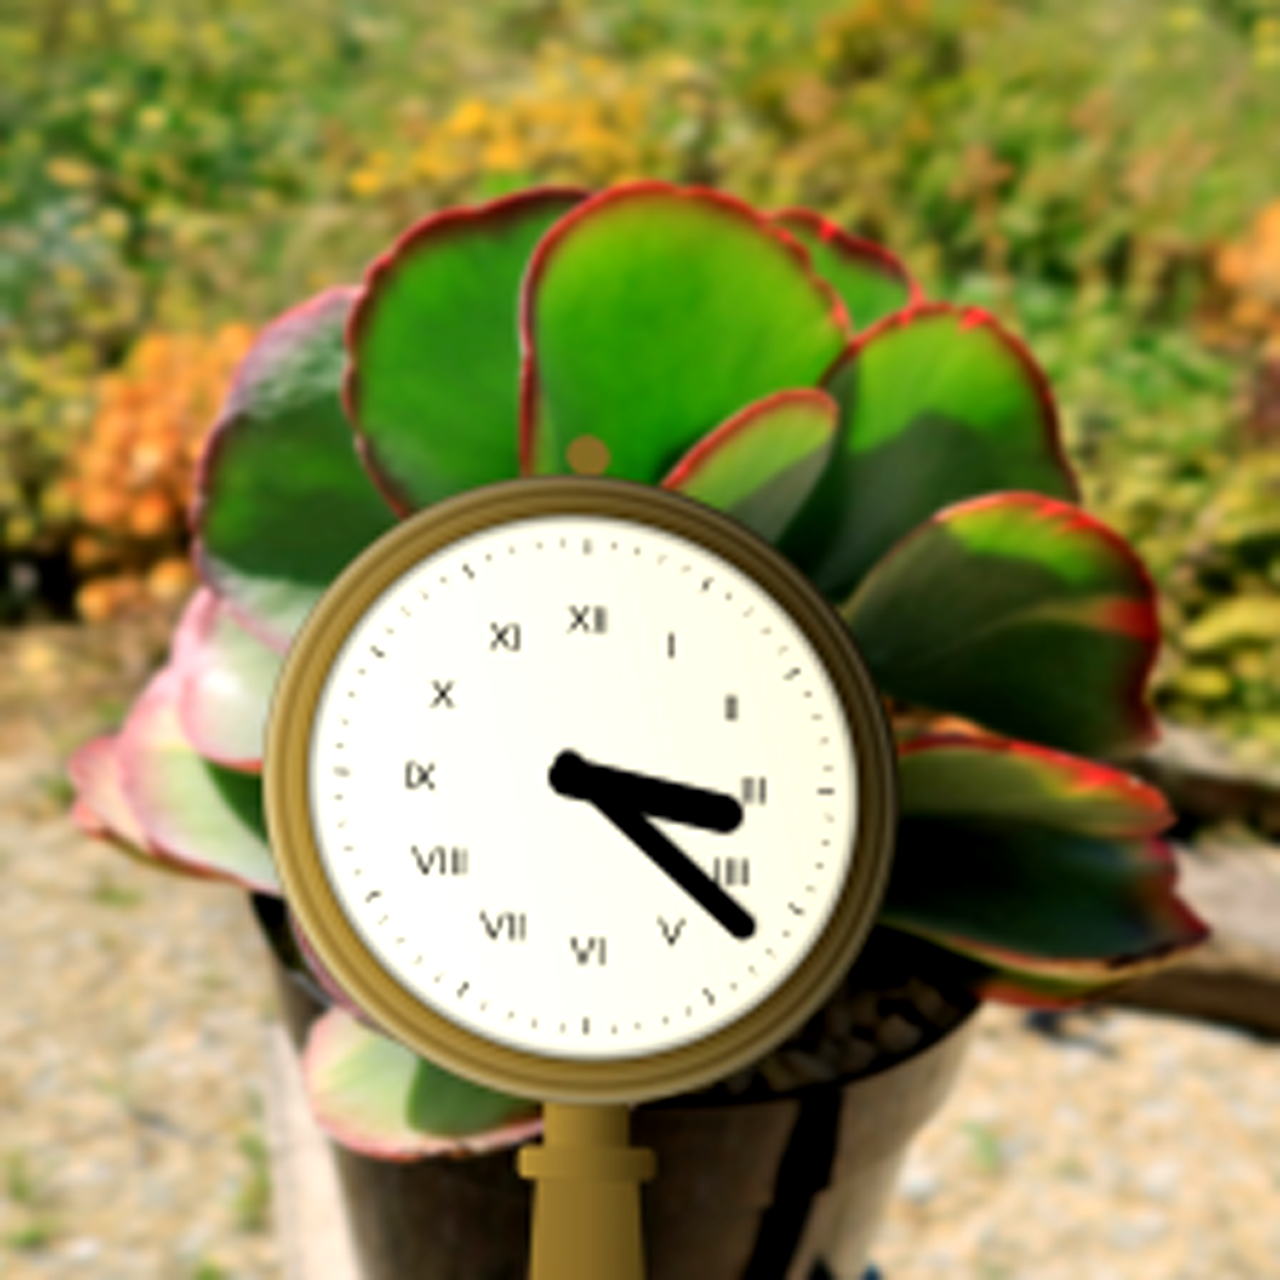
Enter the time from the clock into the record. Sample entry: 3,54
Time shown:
3,22
